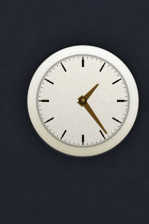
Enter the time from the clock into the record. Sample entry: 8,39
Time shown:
1,24
